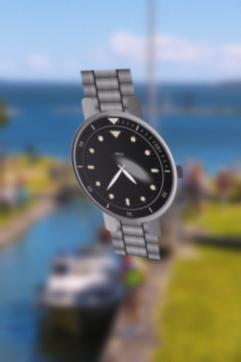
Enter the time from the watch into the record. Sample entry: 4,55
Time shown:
4,37
